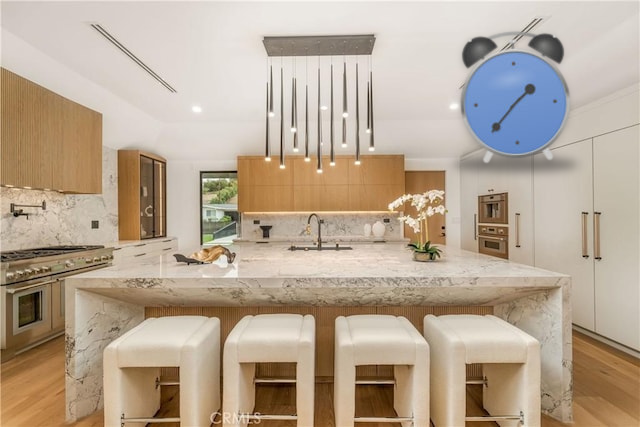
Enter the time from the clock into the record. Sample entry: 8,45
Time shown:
1,37
